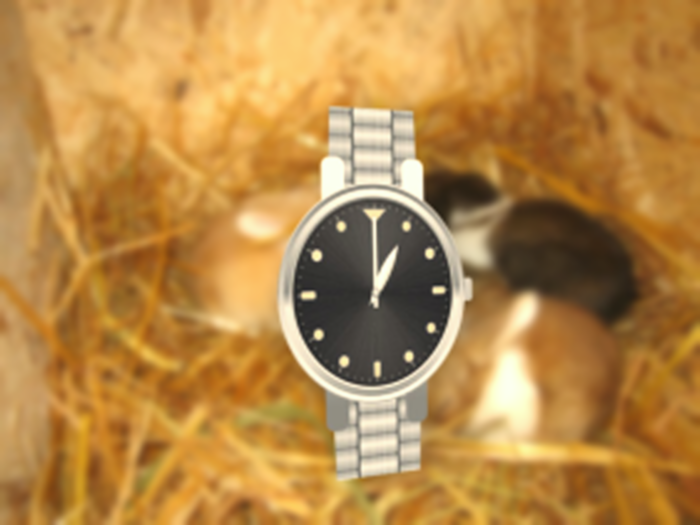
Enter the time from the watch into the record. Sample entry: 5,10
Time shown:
1,00
